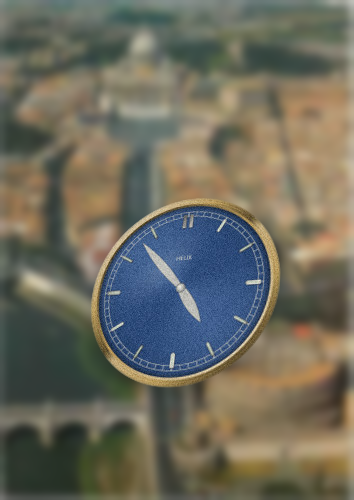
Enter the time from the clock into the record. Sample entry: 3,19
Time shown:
4,53
